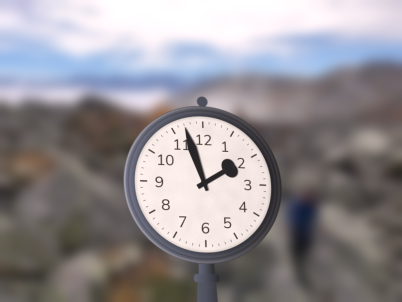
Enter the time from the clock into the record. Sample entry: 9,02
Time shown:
1,57
